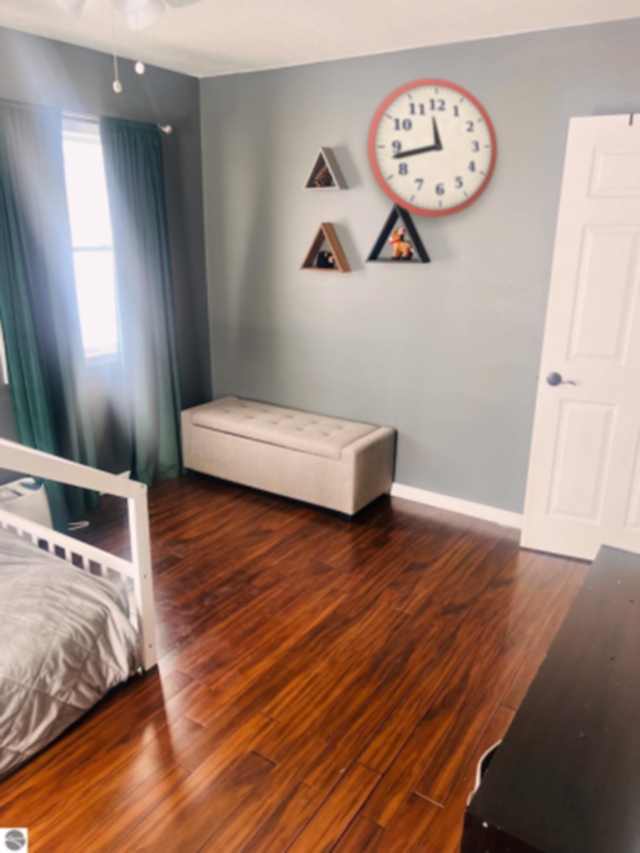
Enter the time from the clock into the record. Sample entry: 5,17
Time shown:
11,43
